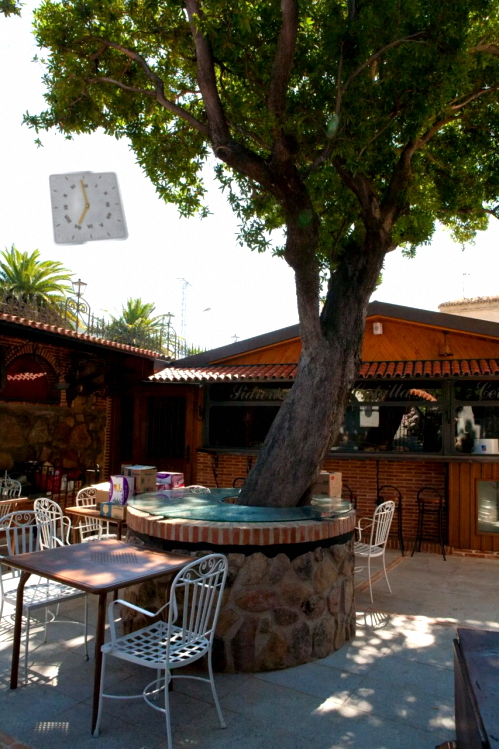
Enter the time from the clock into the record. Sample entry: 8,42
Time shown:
6,59
